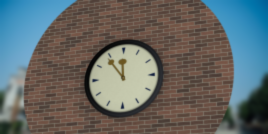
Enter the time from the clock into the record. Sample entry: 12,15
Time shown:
11,54
